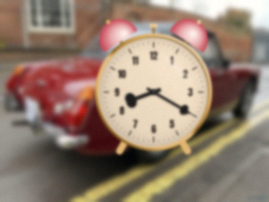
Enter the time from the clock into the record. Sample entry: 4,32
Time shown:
8,20
